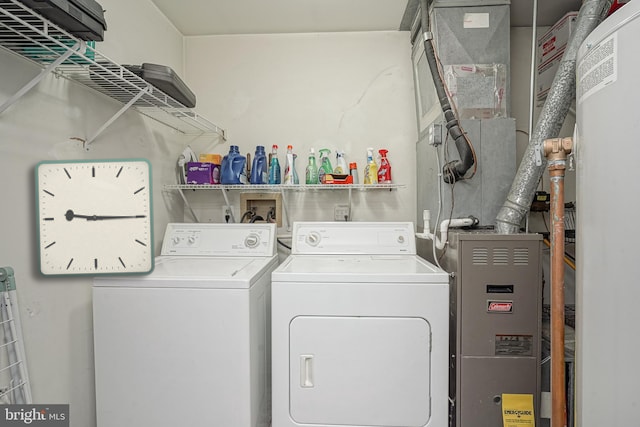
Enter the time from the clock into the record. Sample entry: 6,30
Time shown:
9,15
